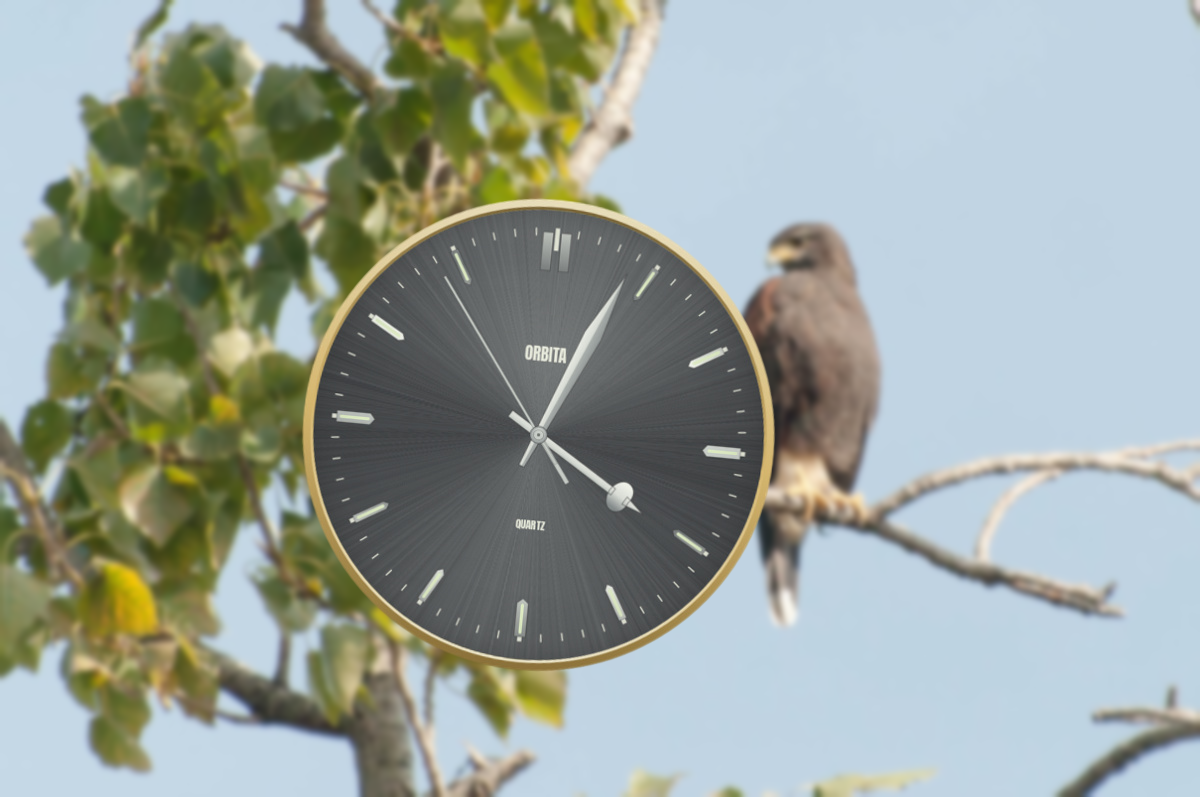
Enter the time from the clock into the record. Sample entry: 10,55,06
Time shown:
4,03,54
